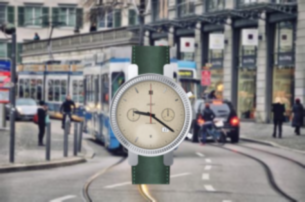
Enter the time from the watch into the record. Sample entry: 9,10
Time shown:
9,21
